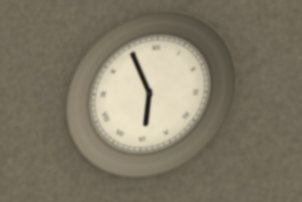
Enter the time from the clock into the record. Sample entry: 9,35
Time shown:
5,55
